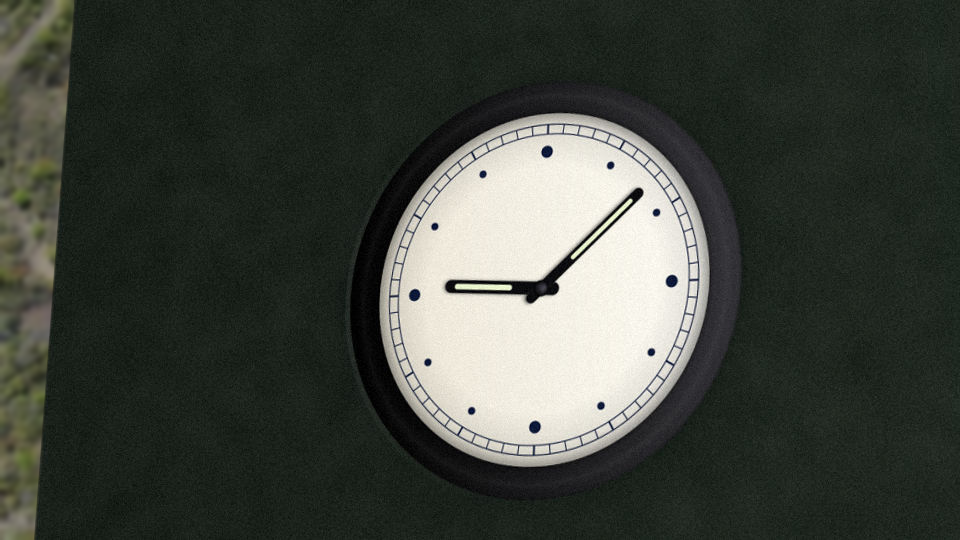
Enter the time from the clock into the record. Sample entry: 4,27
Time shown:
9,08
